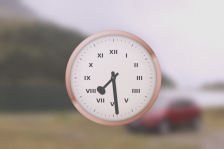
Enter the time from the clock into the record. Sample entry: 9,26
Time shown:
7,29
